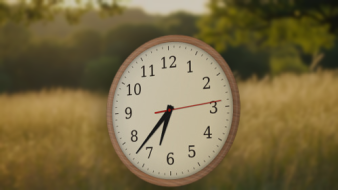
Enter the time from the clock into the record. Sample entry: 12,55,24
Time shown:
6,37,14
